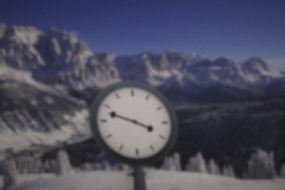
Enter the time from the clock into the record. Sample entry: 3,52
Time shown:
3,48
